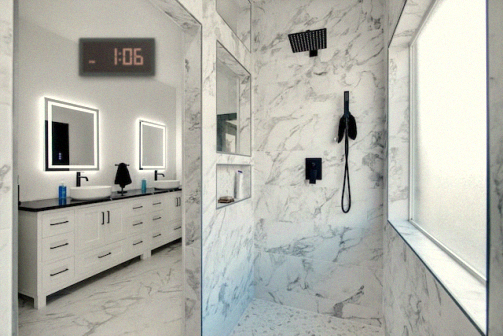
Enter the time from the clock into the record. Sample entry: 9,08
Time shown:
1,06
